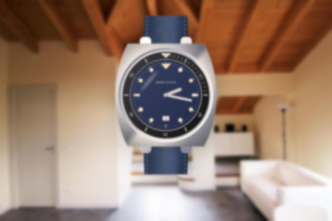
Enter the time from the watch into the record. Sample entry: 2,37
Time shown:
2,17
